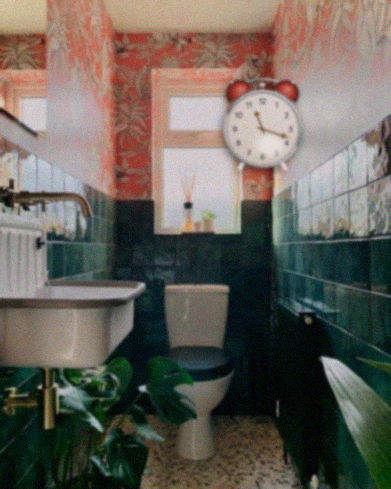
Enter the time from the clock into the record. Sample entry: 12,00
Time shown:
11,18
